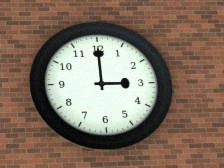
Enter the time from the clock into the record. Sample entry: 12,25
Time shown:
3,00
